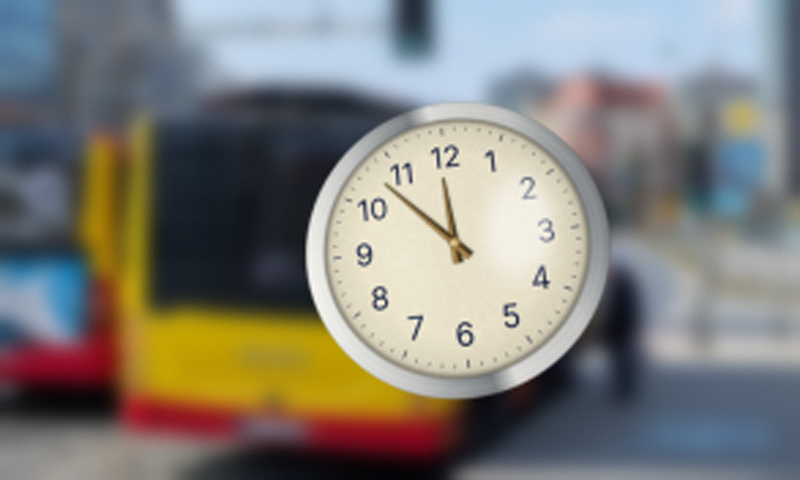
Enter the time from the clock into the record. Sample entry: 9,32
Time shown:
11,53
